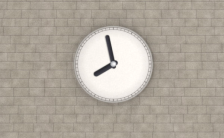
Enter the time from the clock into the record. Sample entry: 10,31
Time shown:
7,58
